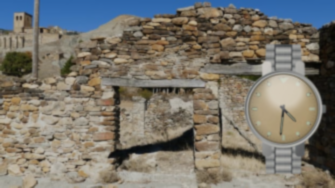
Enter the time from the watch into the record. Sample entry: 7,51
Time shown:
4,31
